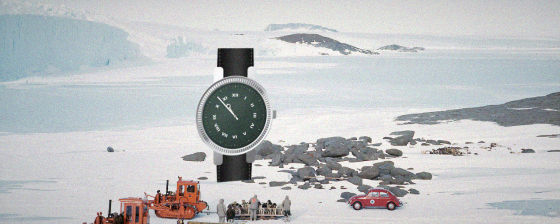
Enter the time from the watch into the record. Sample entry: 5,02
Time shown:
10,53
